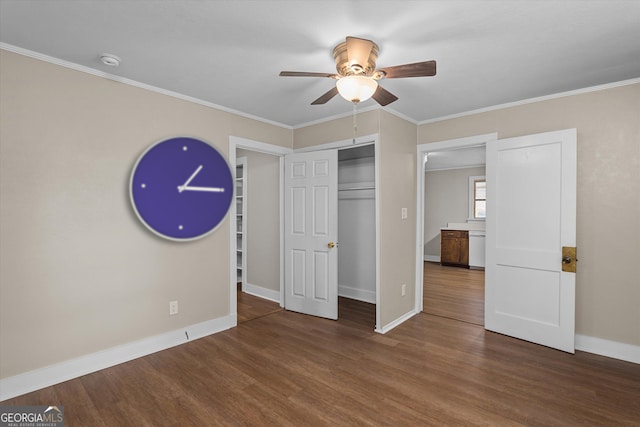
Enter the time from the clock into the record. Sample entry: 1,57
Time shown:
1,15
